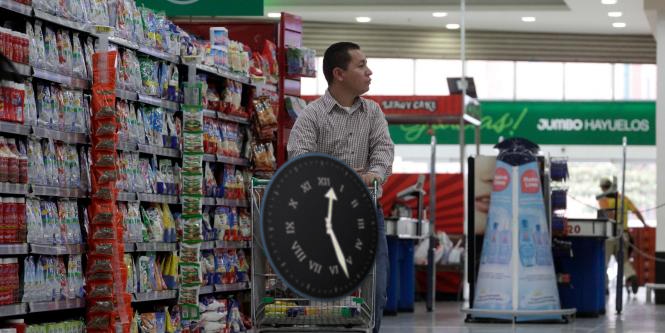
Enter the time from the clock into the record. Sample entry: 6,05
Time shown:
12,27
